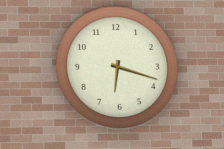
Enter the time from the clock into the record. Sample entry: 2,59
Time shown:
6,18
